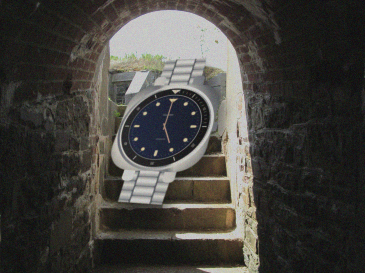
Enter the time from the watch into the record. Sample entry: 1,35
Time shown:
5,00
